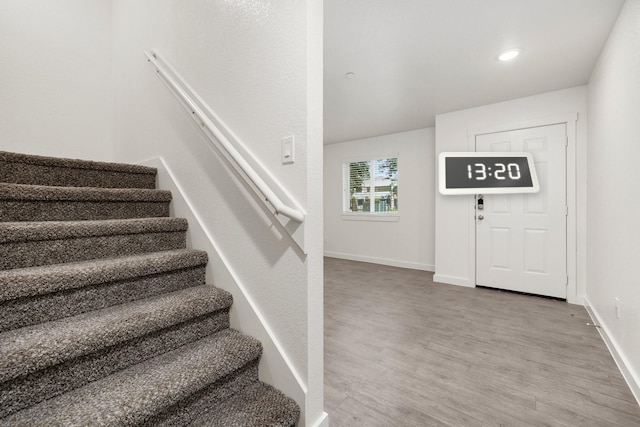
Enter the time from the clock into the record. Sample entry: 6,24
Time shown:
13,20
